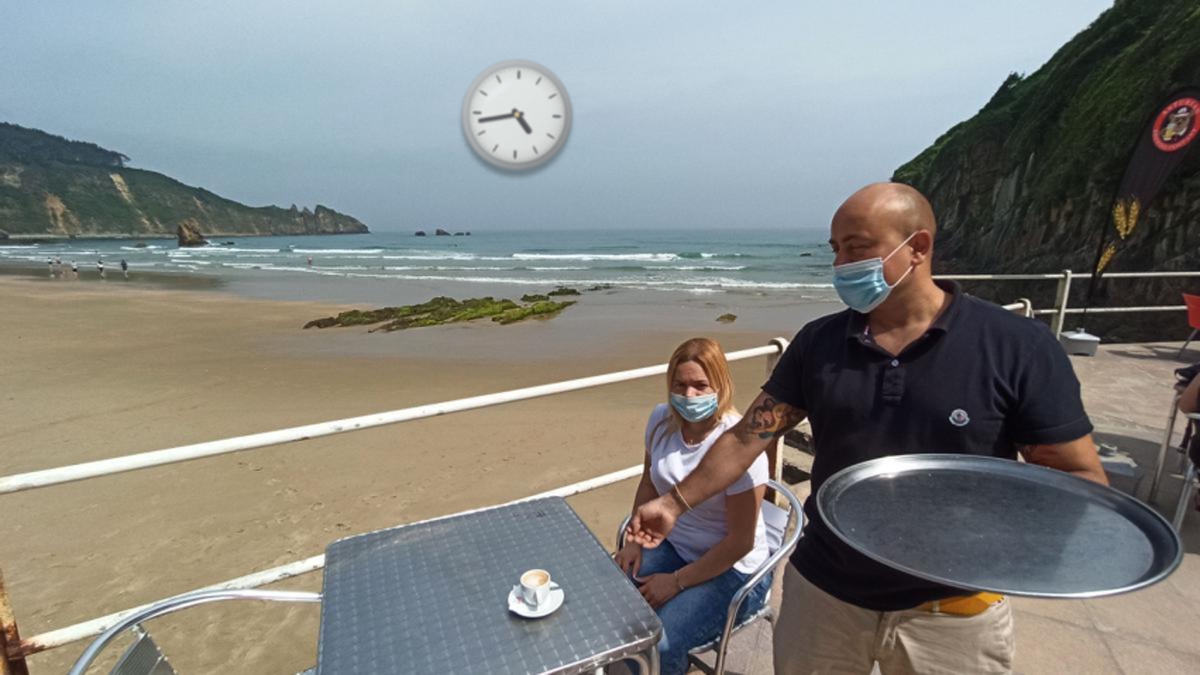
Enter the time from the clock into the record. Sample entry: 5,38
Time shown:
4,43
